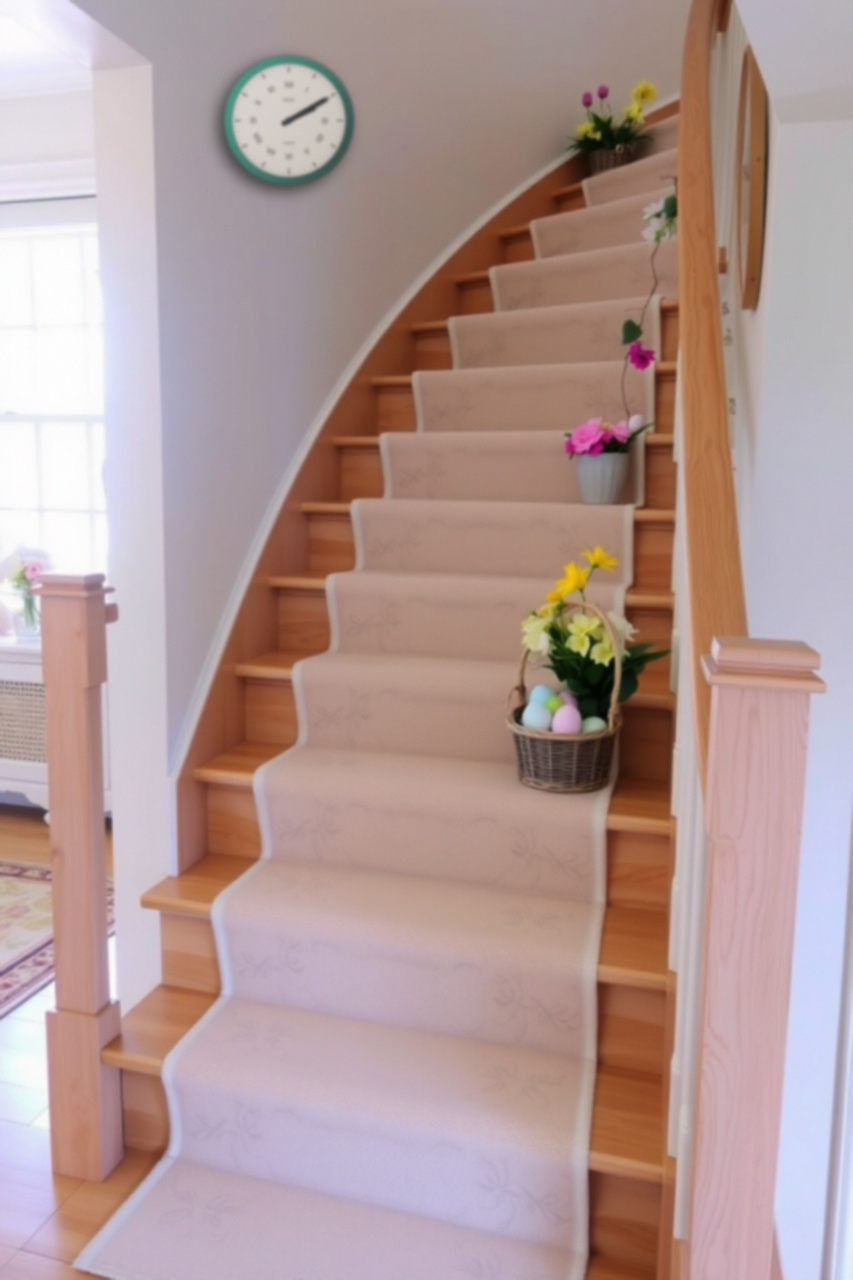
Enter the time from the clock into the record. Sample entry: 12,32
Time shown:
2,10
